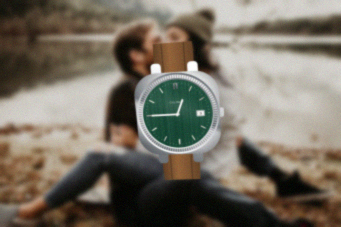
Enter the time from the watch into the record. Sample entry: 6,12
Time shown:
12,45
